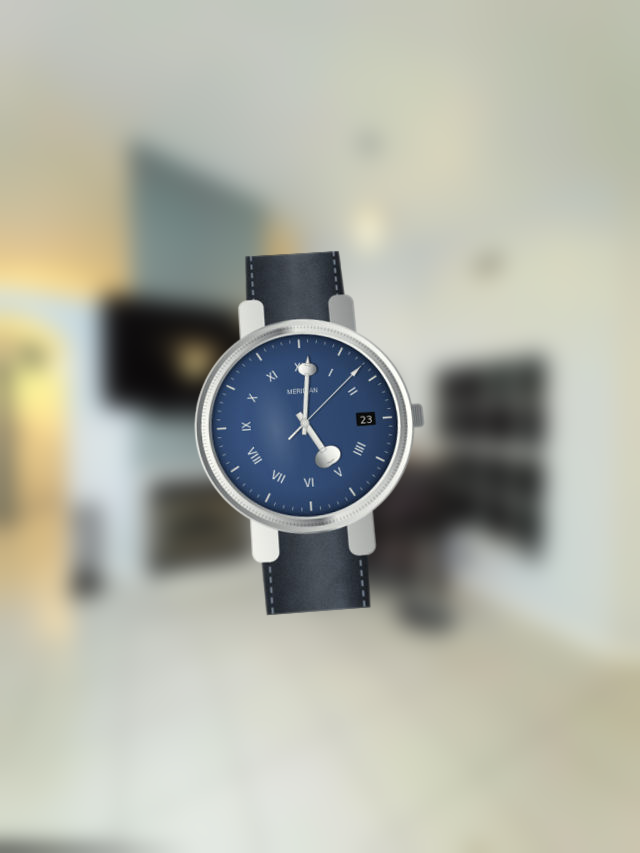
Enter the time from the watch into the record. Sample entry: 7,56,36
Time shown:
5,01,08
